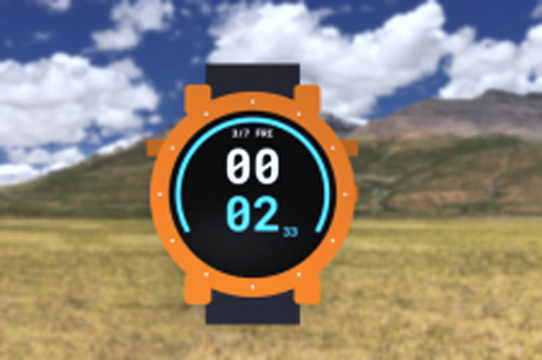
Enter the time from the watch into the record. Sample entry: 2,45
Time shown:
0,02
